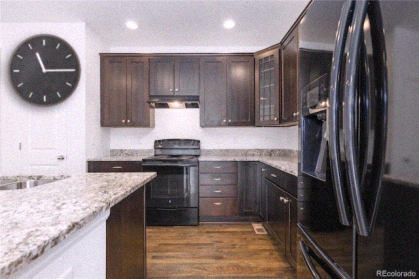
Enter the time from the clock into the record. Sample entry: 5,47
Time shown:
11,15
